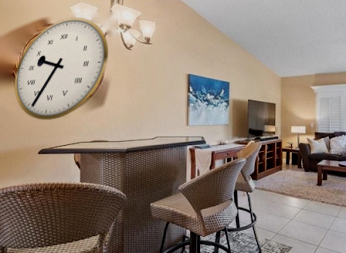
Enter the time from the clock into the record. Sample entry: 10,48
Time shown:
9,34
